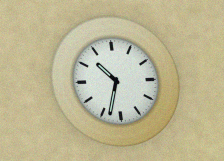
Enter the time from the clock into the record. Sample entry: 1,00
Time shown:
10,33
